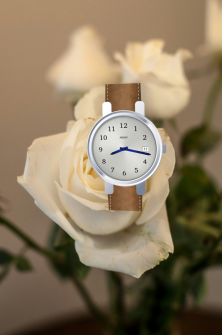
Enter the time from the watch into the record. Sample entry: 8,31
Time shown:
8,17
